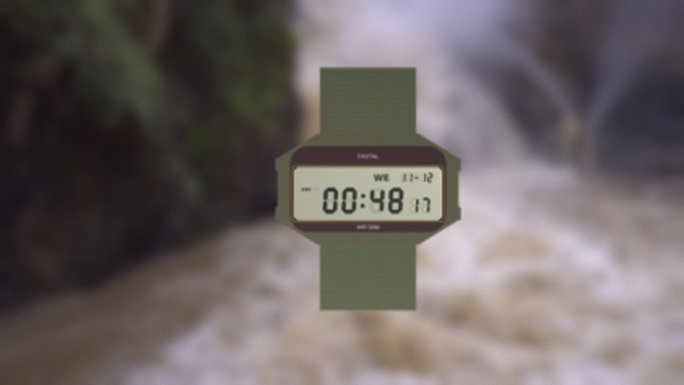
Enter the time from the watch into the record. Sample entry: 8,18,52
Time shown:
0,48,17
